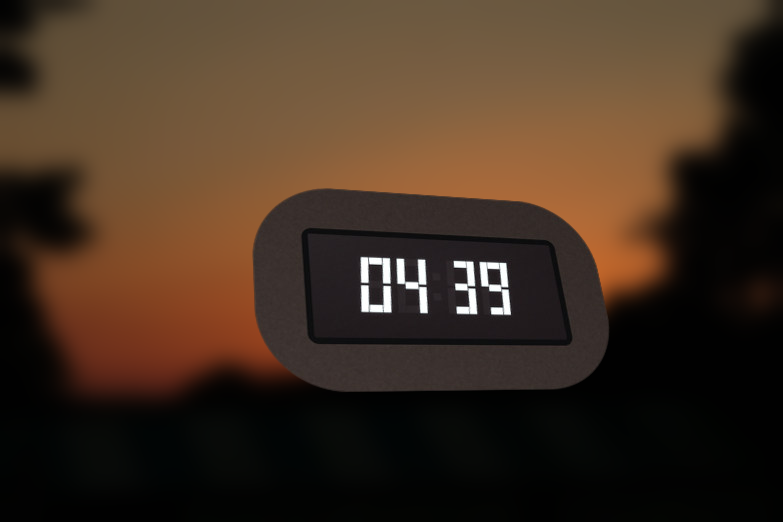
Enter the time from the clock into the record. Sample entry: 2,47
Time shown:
4,39
